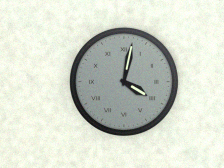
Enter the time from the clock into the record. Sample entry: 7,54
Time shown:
4,02
